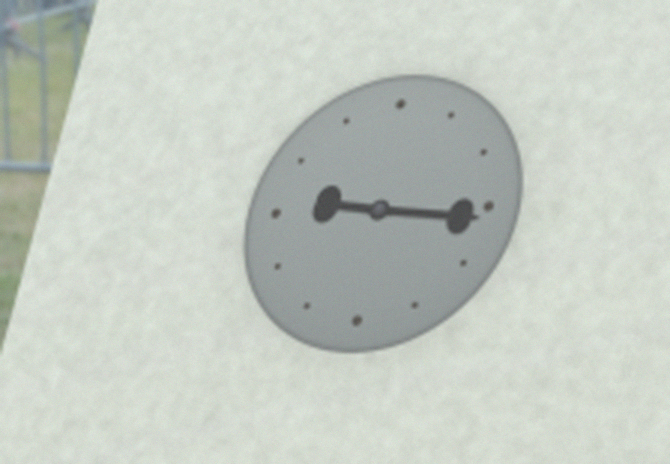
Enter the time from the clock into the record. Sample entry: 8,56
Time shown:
9,16
